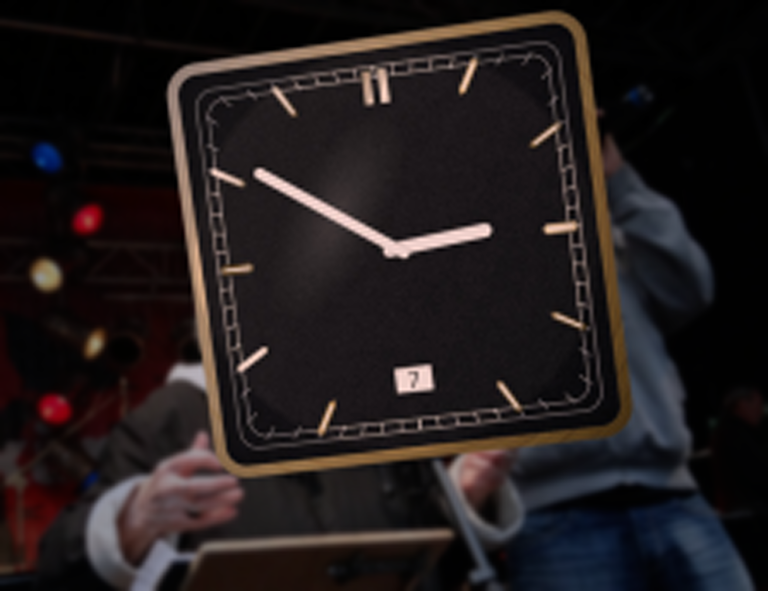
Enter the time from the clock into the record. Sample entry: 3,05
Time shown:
2,51
